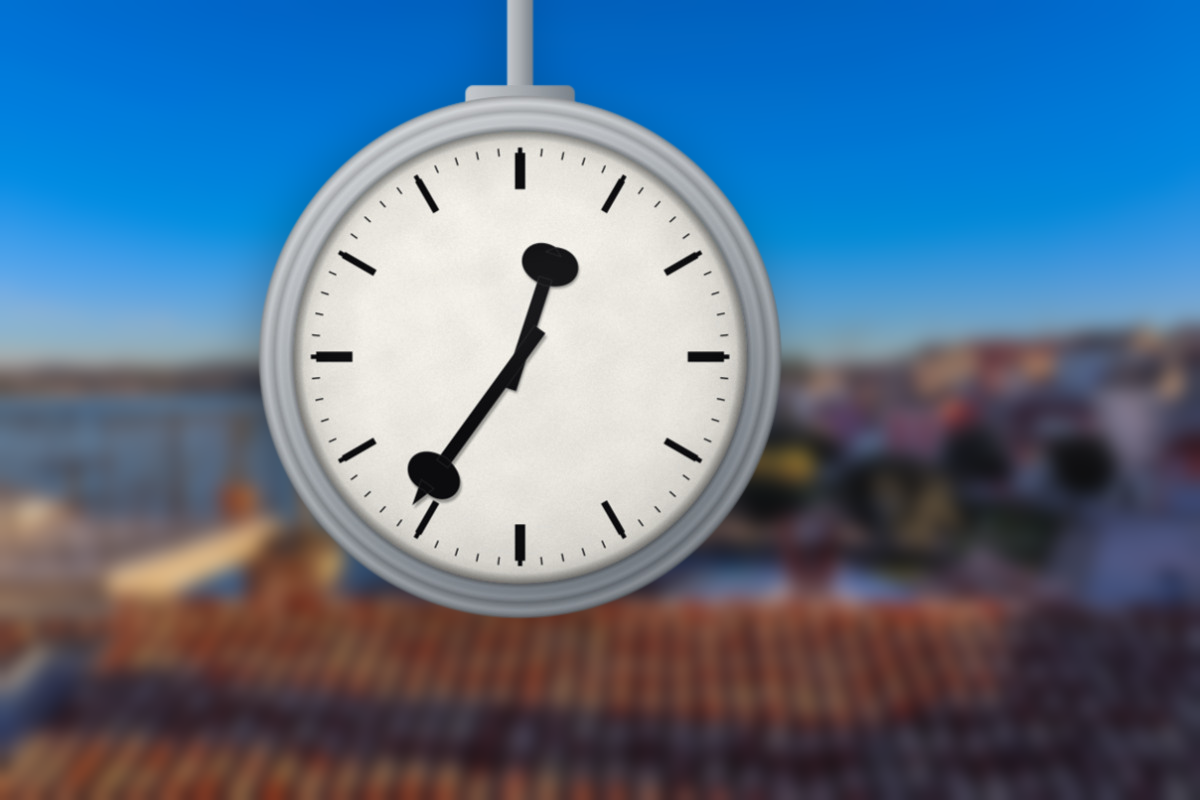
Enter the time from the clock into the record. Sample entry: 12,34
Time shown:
12,36
